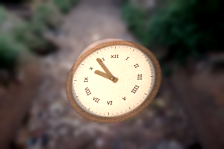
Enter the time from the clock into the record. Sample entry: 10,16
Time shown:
9,54
